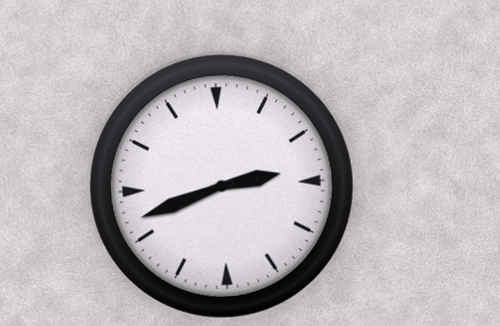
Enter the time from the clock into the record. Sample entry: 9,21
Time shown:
2,42
